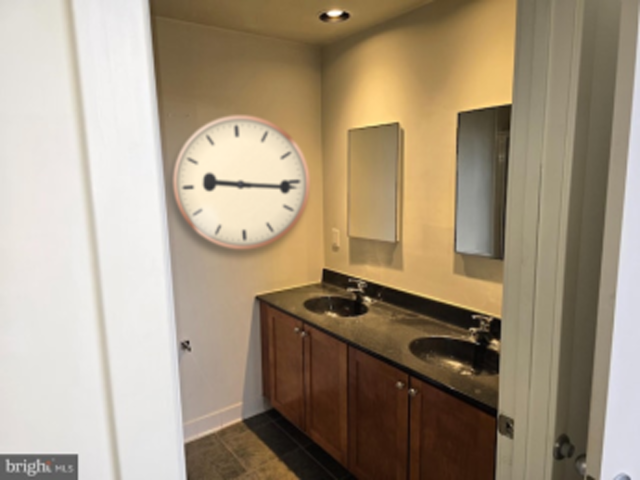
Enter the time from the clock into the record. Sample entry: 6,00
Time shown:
9,16
